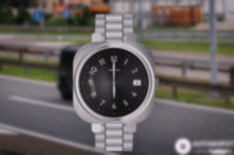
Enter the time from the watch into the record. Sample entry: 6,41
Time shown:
6,00
